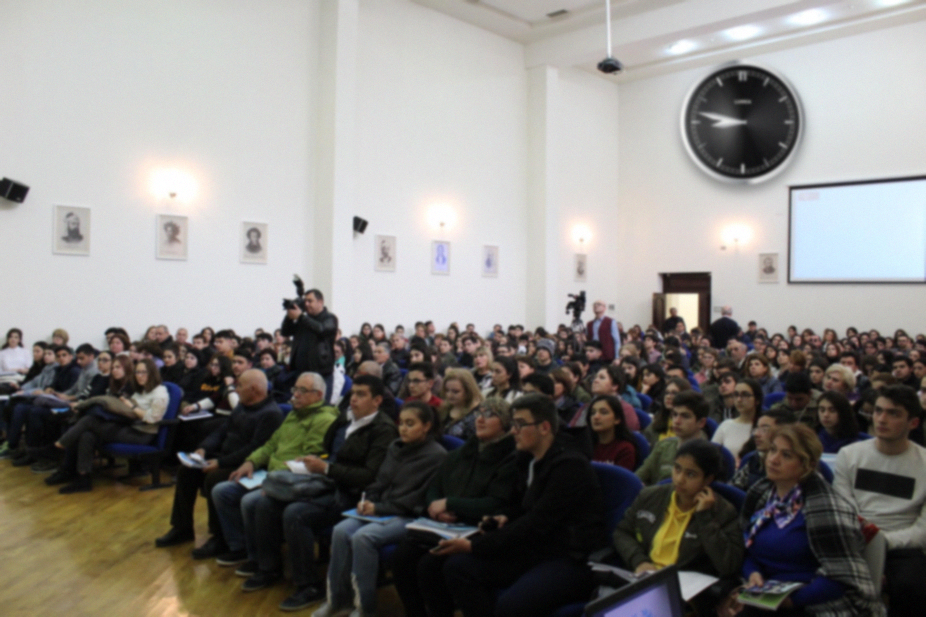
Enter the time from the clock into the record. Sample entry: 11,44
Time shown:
8,47
